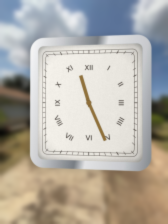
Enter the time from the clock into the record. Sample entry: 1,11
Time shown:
11,26
